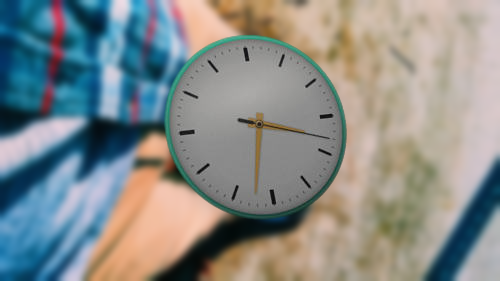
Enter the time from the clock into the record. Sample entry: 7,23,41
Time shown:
3,32,18
